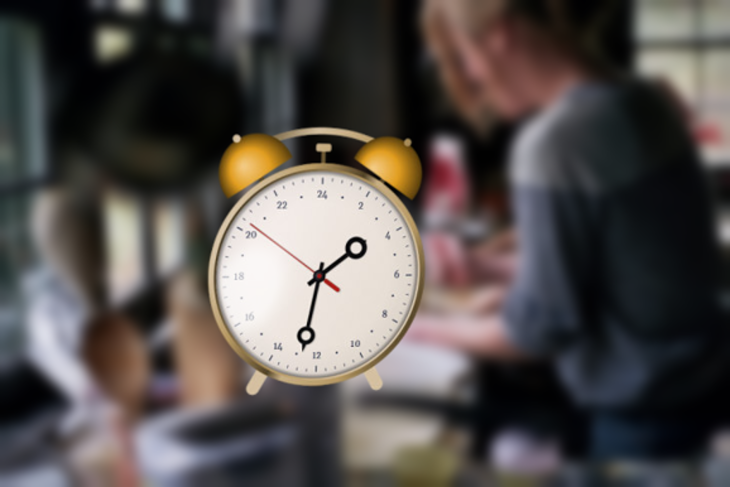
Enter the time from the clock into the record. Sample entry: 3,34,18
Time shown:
3,31,51
